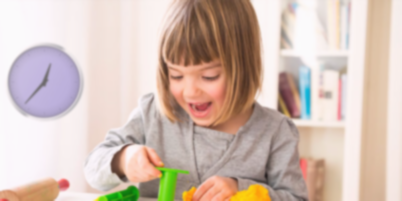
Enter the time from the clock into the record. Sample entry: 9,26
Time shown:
12,37
